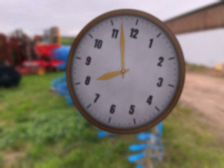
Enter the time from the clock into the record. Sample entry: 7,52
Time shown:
7,57
